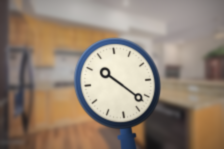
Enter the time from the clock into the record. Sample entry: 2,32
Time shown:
10,22
